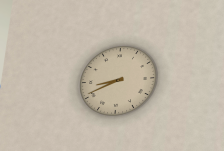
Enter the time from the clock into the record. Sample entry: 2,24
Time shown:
8,41
